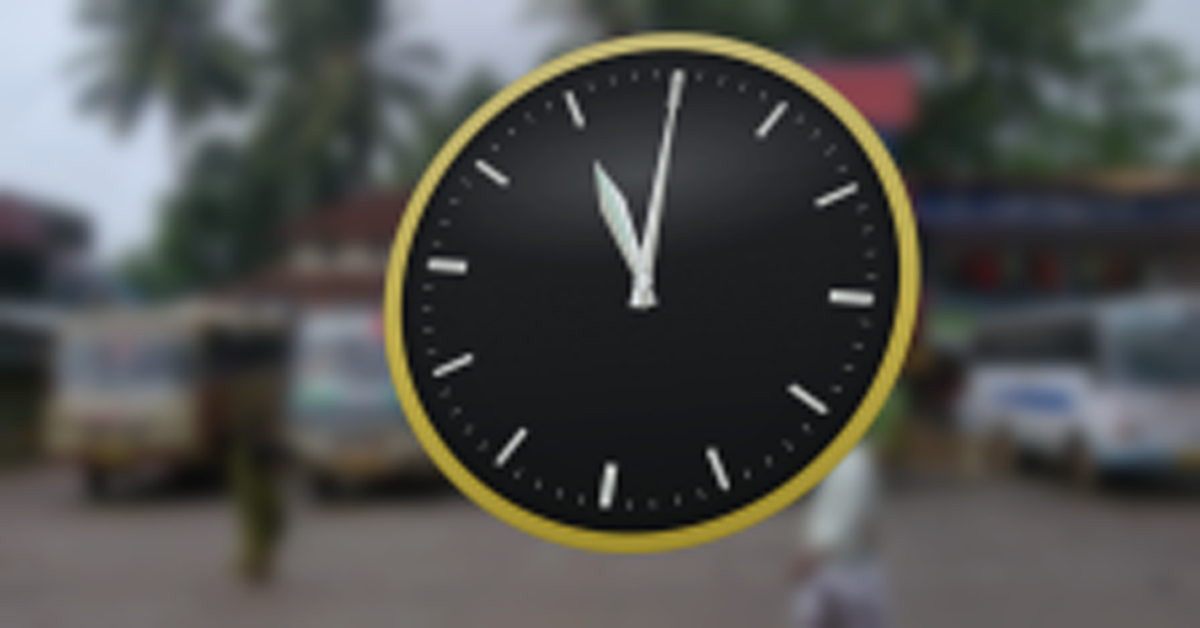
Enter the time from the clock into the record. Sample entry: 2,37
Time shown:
11,00
